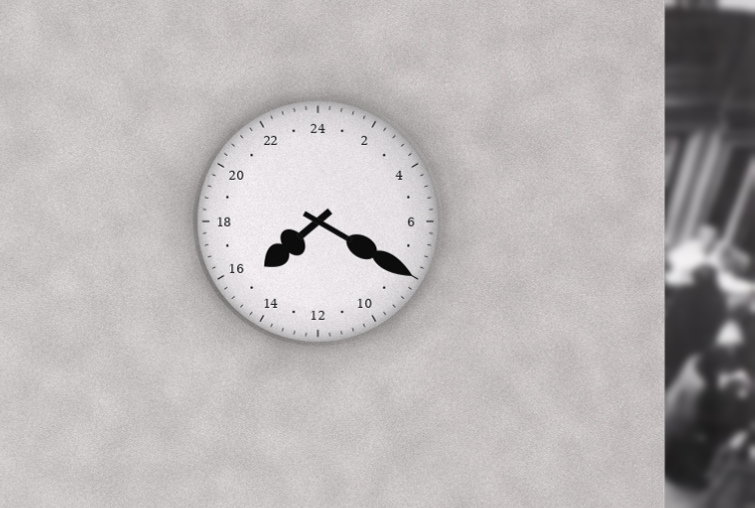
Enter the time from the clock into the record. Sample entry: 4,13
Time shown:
15,20
